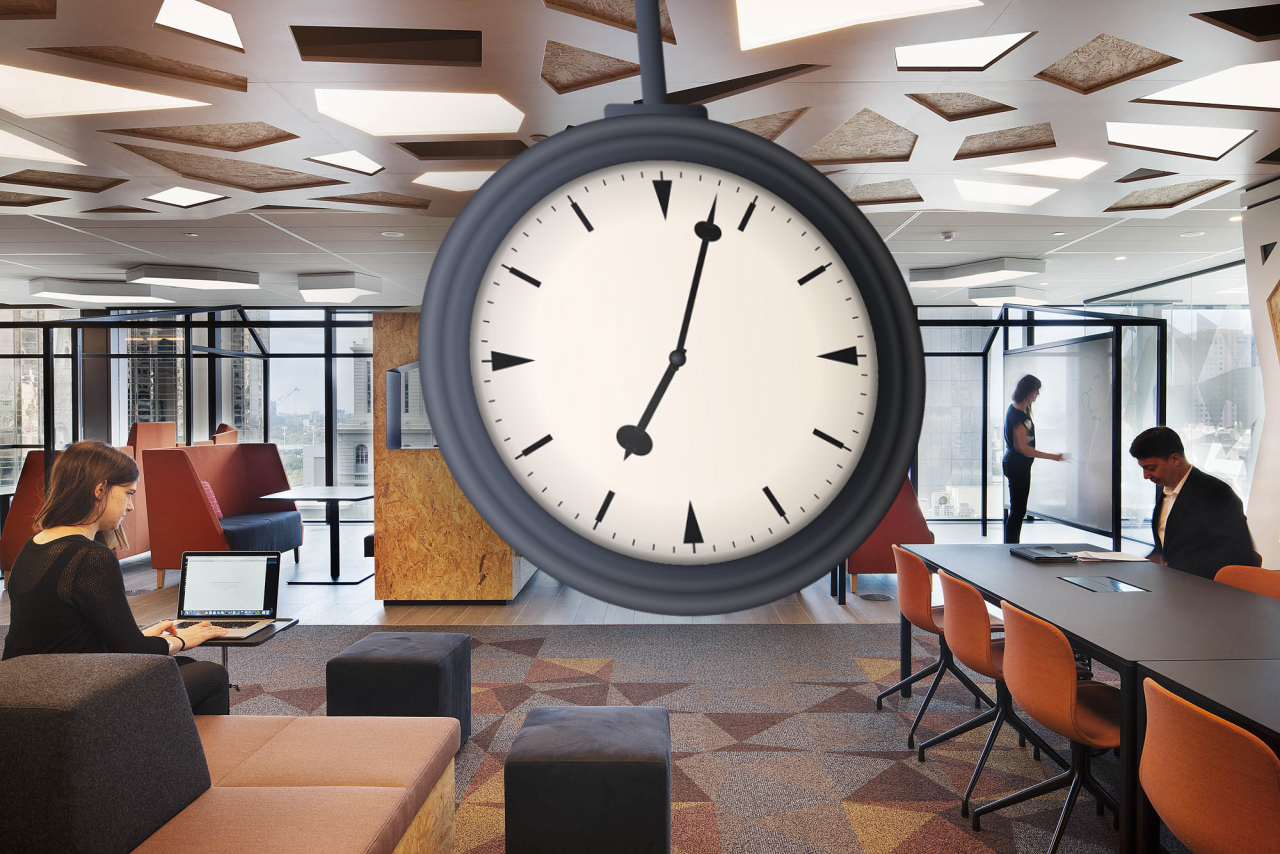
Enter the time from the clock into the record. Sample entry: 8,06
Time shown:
7,03
